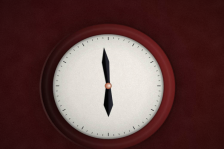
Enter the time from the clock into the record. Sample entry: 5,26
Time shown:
5,59
